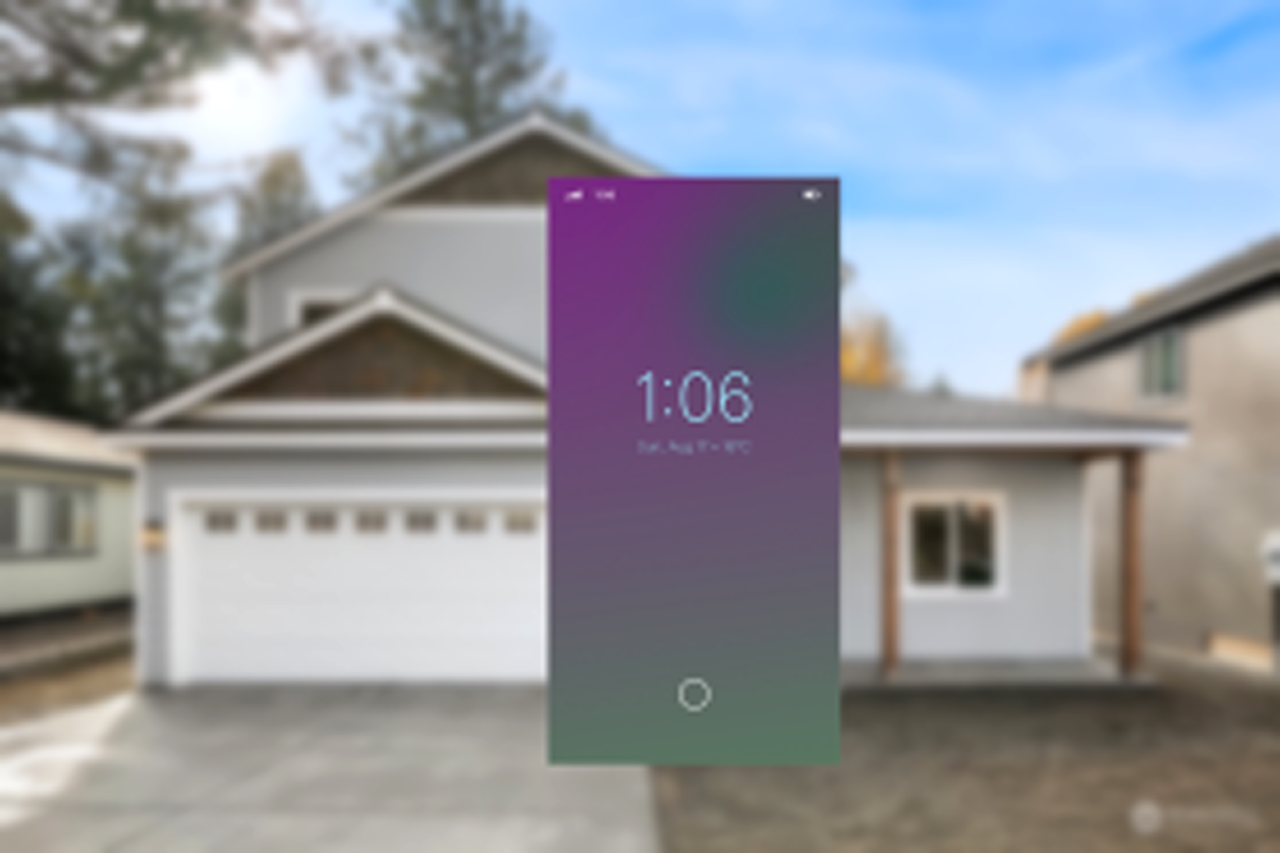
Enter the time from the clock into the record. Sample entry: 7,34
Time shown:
1,06
